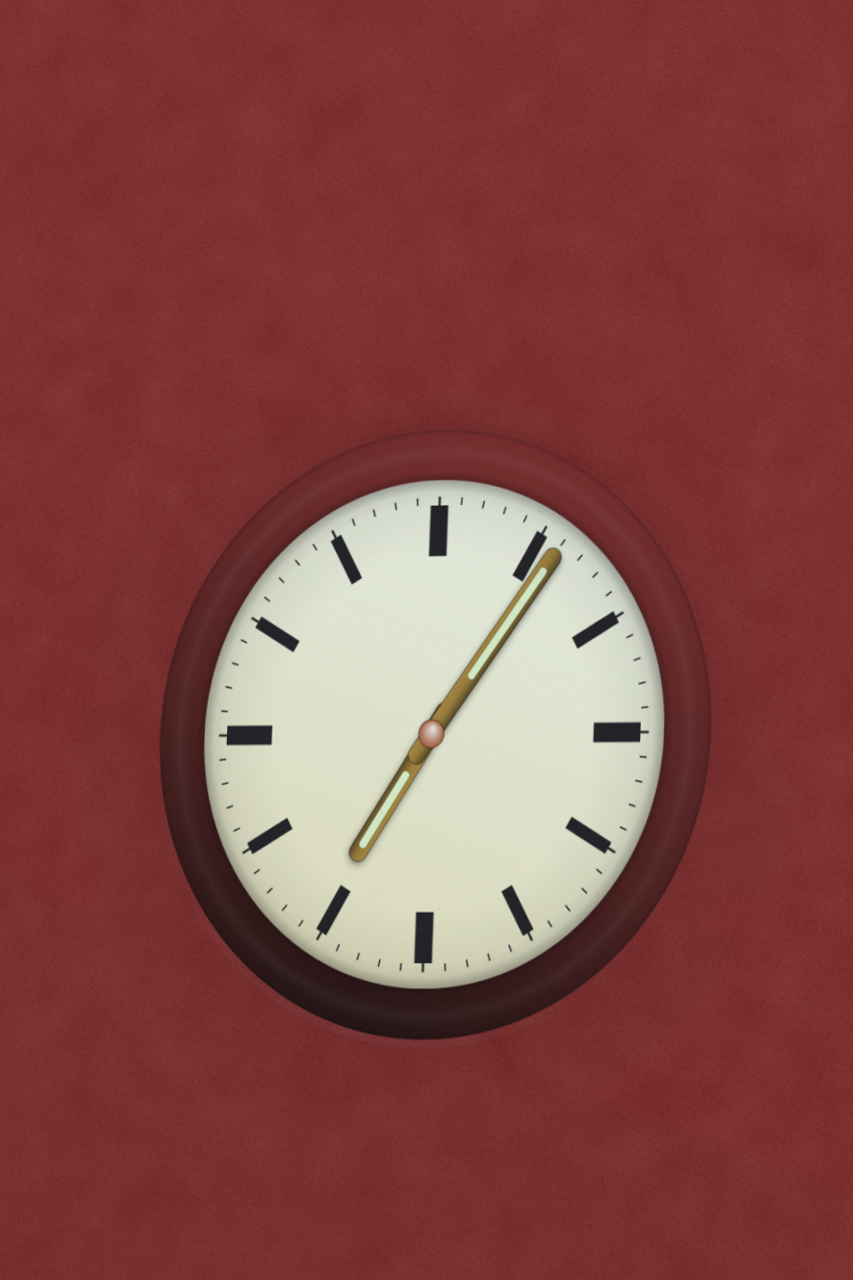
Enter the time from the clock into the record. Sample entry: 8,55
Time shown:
7,06
